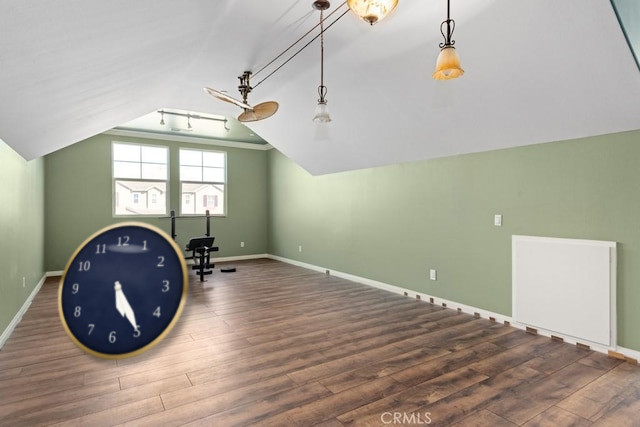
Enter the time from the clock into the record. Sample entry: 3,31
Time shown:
5,25
